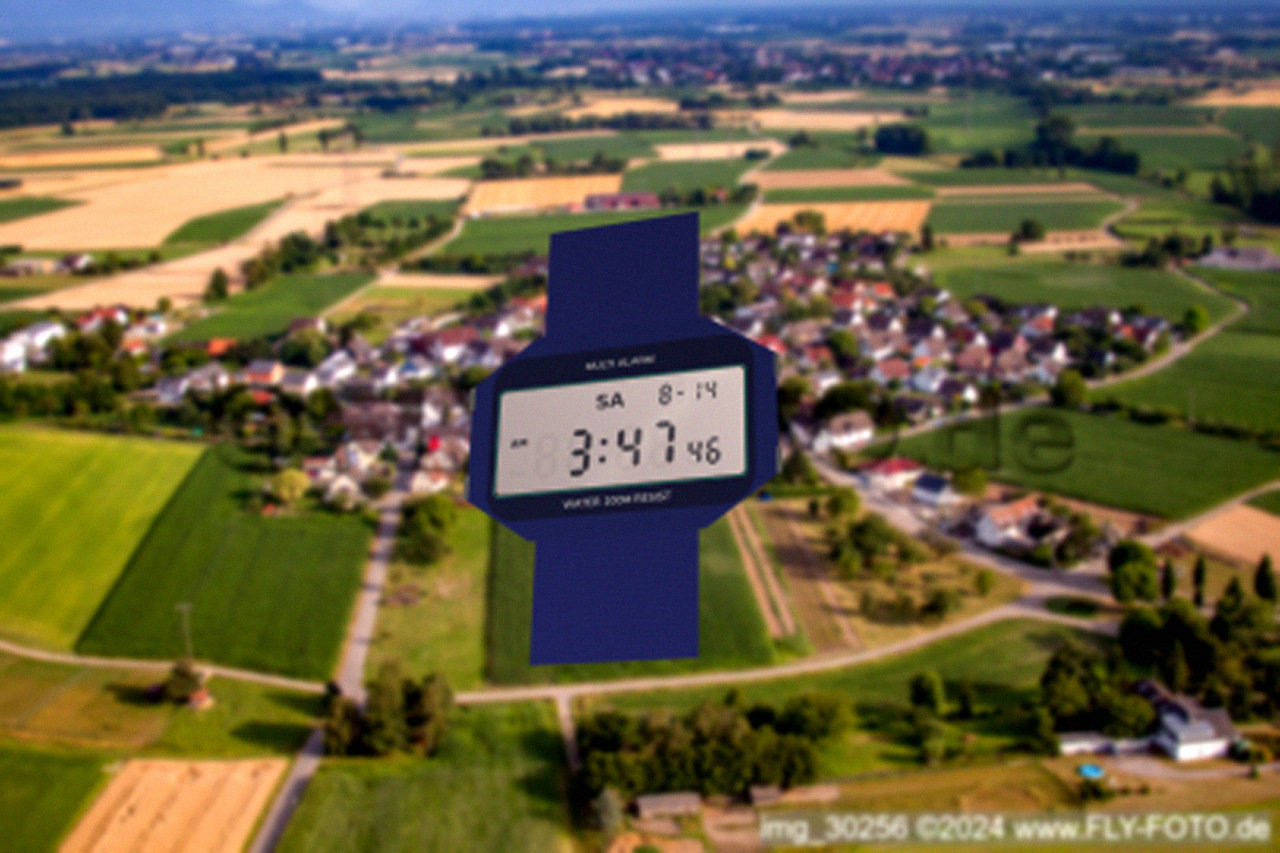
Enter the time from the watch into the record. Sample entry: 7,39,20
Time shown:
3,47,46
